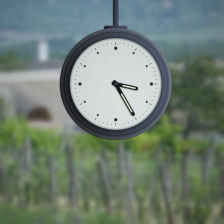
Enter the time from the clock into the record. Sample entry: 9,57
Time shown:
3,25
